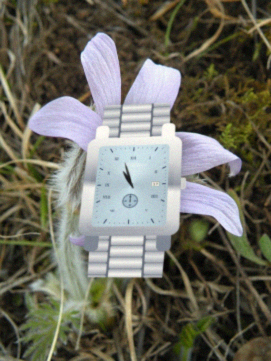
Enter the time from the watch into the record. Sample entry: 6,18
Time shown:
10,57
